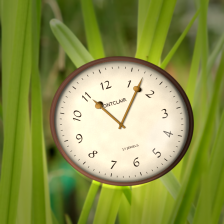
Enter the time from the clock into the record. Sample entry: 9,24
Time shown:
11,07
